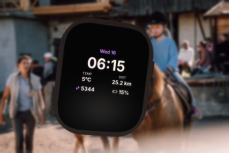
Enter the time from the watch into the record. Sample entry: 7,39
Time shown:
6,15
